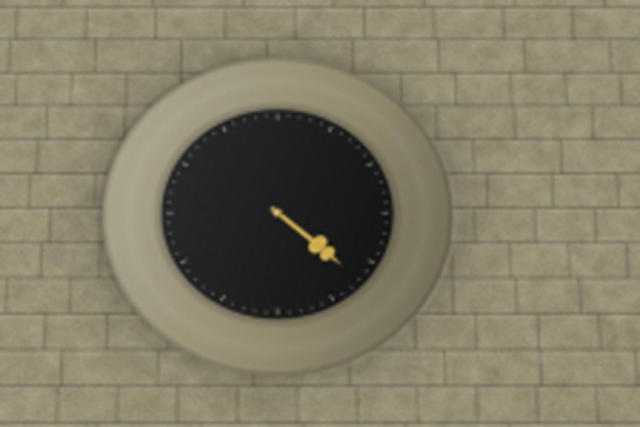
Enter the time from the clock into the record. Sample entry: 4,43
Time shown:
4,22
